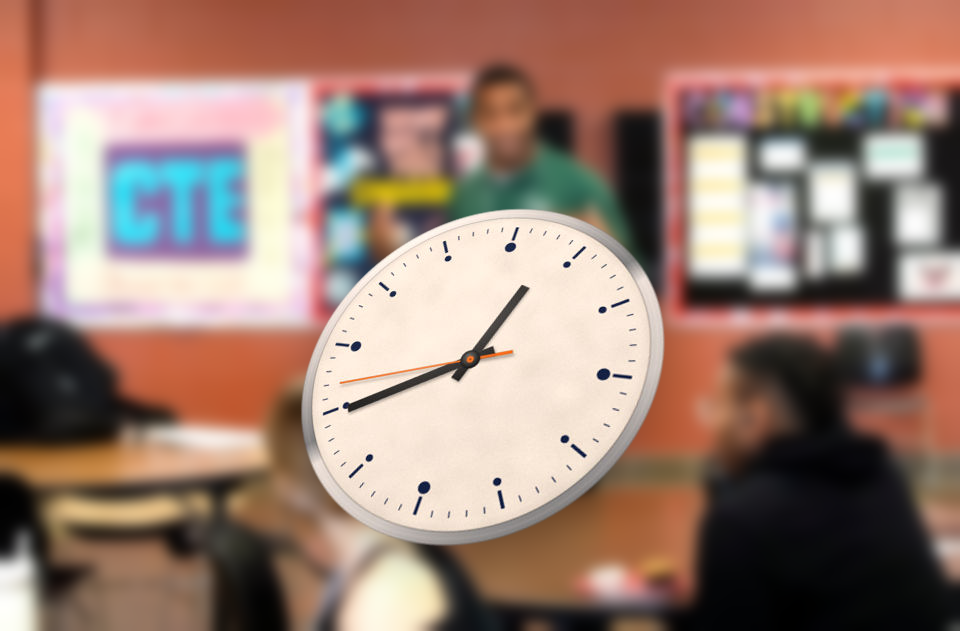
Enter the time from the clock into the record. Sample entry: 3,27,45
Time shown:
12,39,42
